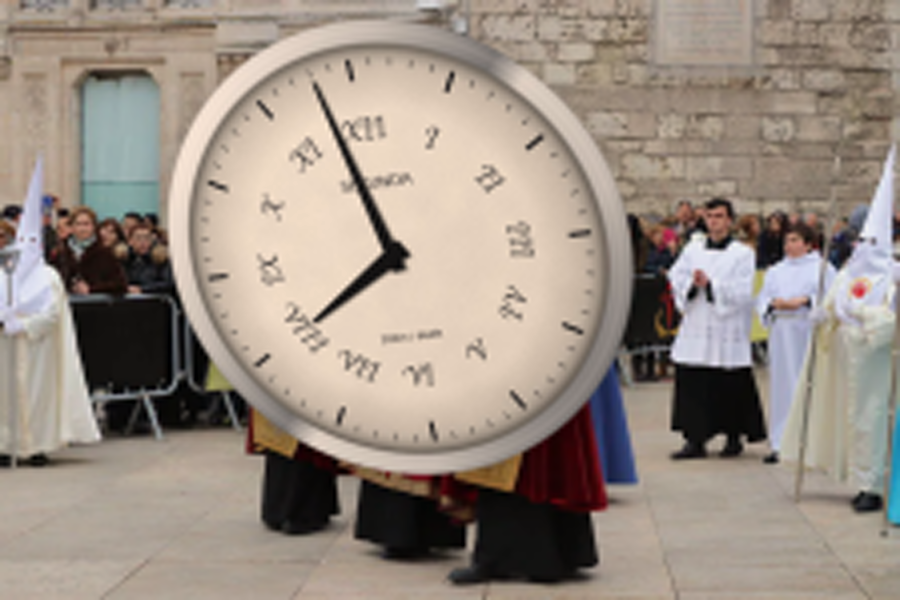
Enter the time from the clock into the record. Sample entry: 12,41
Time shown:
7,58
